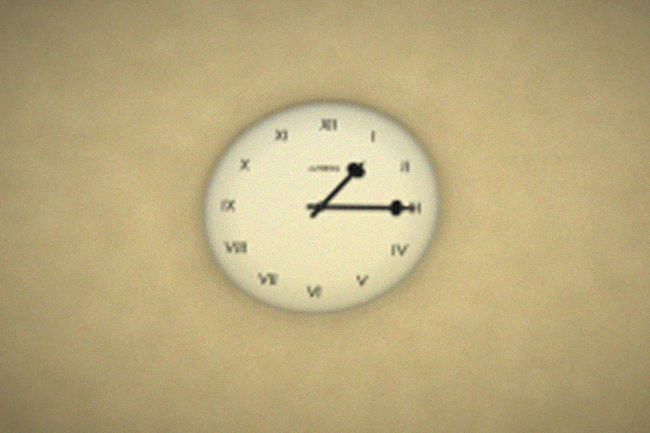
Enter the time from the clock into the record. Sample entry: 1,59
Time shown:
1,15
